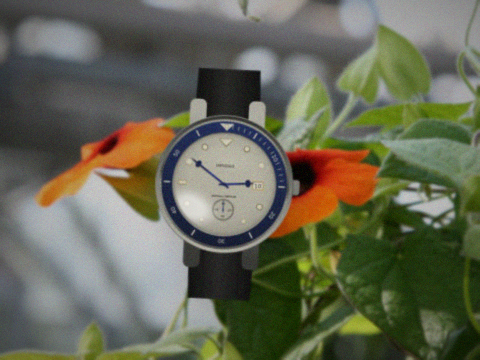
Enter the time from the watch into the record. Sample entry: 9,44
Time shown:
2,51
